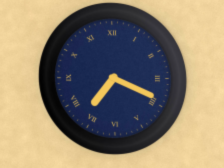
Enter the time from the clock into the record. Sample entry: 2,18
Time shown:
7,19
